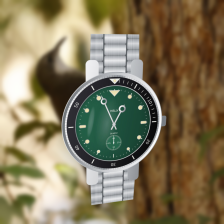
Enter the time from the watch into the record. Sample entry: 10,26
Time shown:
12,56
